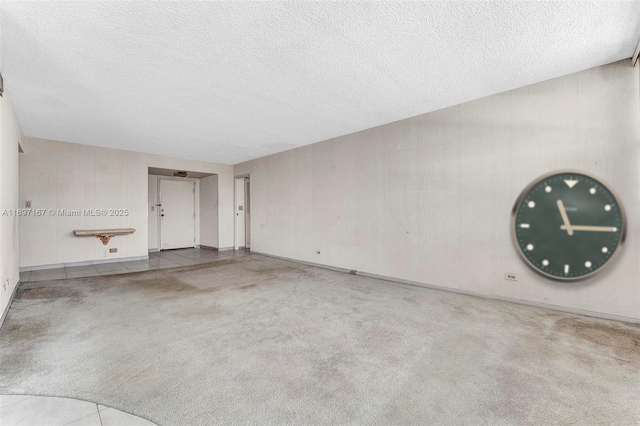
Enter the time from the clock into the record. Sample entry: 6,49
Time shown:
11,15
